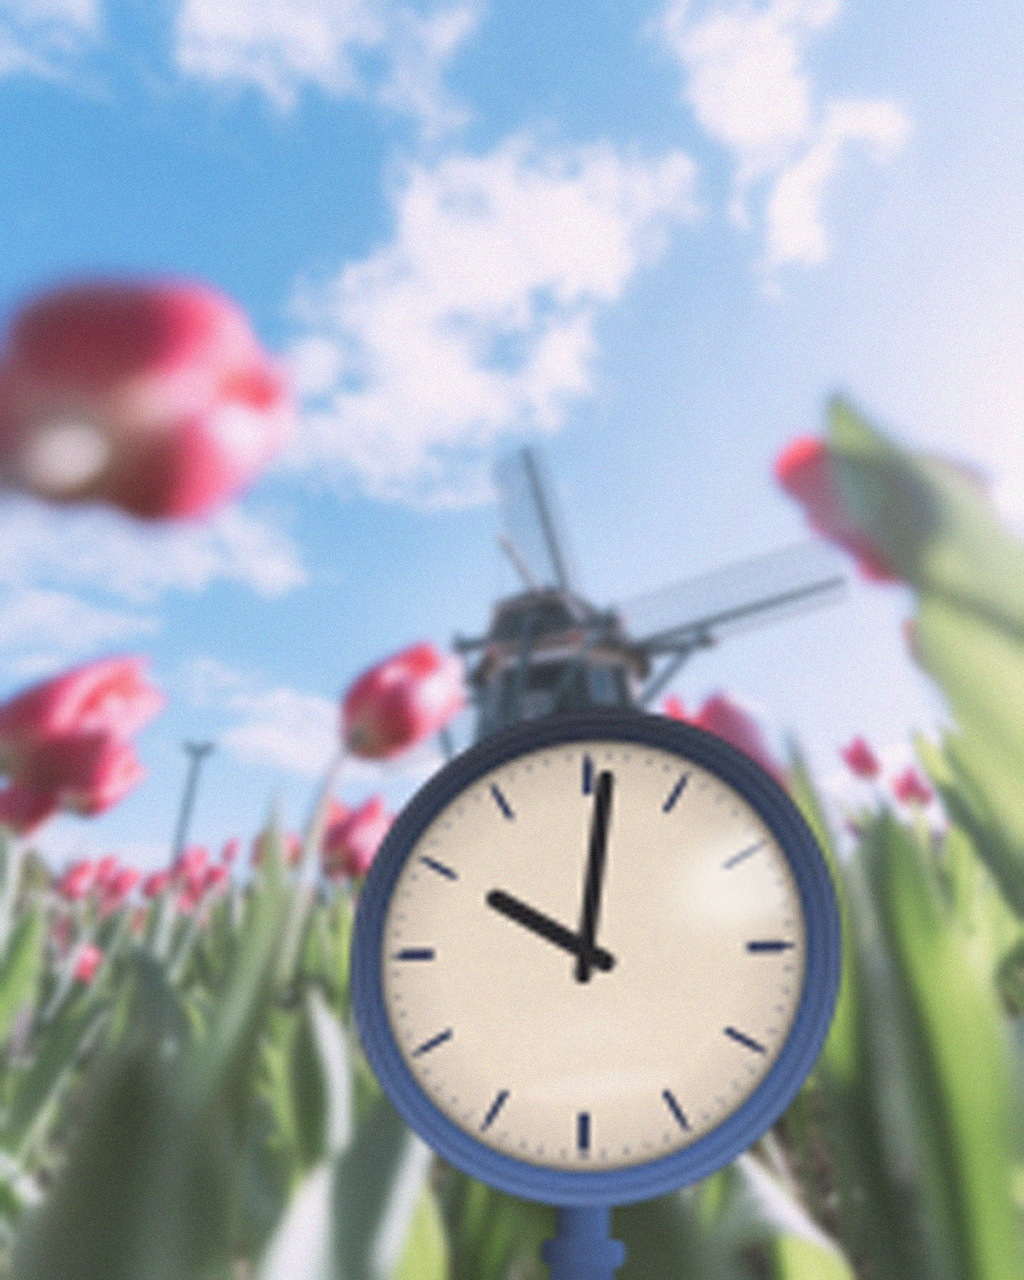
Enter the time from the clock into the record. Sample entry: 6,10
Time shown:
10,01
